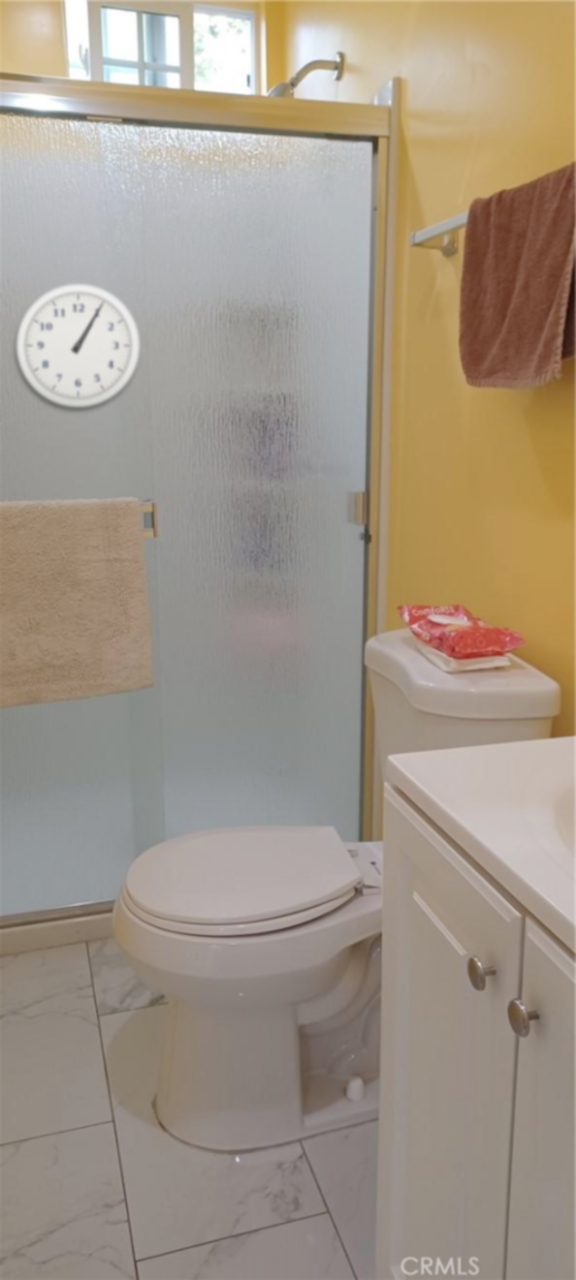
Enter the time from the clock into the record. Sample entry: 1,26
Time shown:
1,05
